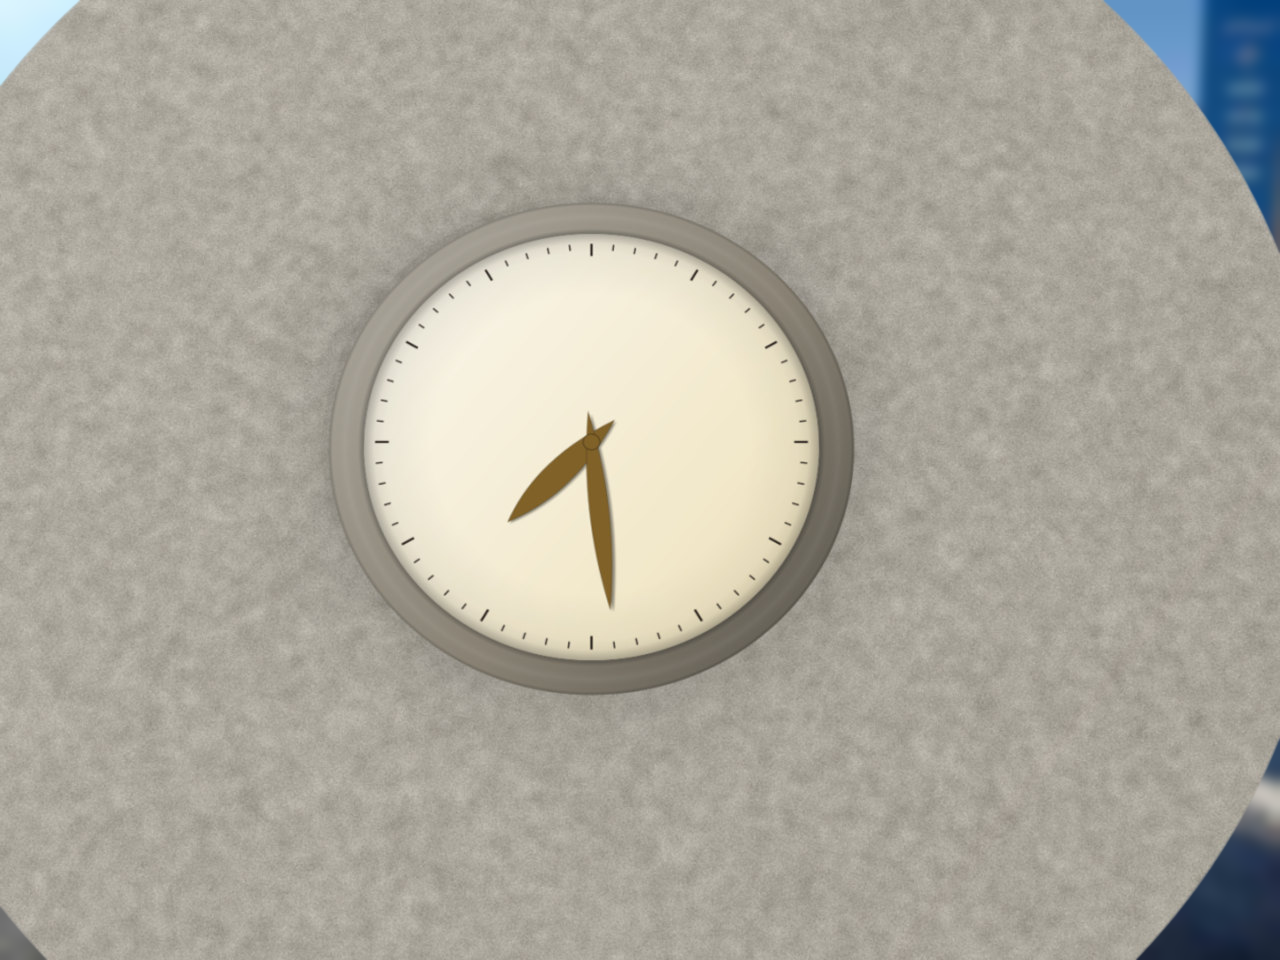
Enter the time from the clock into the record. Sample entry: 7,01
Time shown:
7,29
